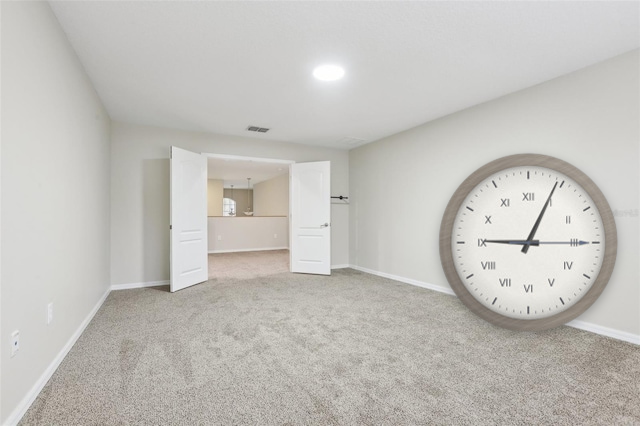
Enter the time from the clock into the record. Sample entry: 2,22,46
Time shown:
9,04,15
